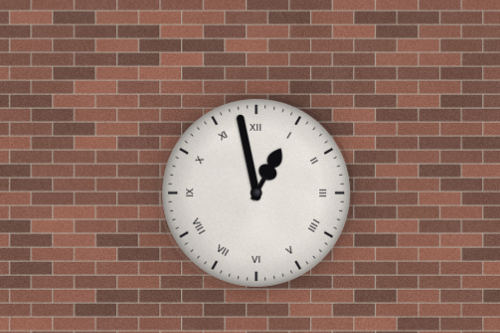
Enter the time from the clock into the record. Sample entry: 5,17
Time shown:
12,58
